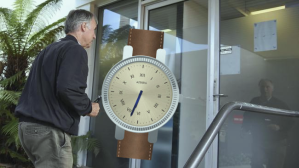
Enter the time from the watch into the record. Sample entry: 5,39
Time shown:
6,33
